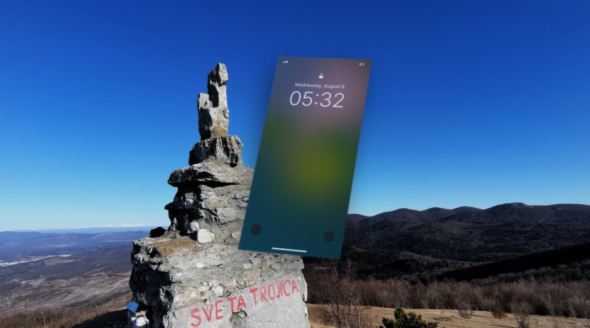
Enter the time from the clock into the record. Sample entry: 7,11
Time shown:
5,32
